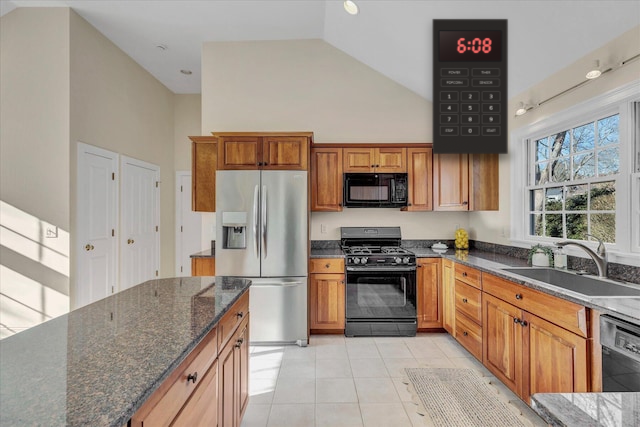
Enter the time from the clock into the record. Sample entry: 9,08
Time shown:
6,08
